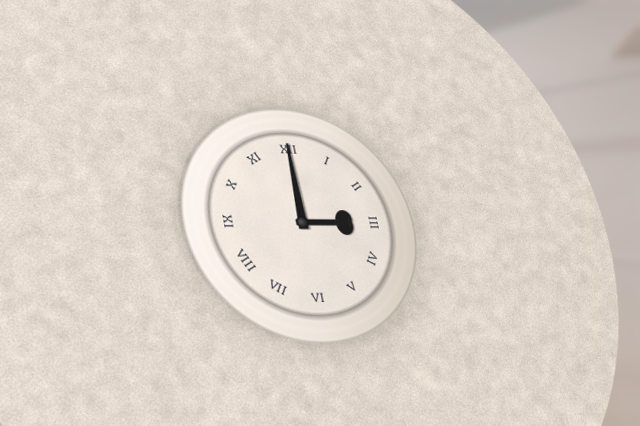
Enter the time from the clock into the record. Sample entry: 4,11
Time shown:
3,00
